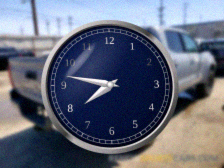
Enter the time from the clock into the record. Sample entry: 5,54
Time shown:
7,47
